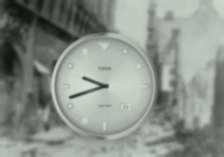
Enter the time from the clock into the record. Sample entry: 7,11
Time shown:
9,42
